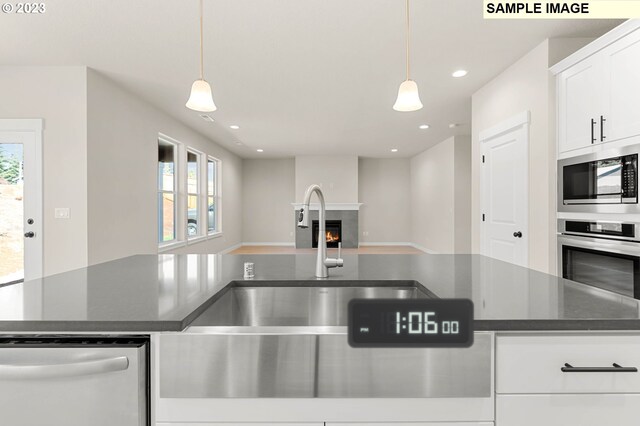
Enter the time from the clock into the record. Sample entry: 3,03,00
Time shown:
1,06,00
